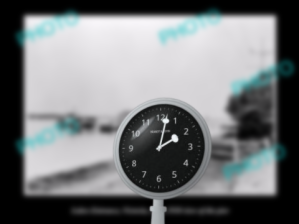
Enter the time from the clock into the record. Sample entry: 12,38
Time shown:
2,02
